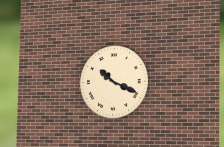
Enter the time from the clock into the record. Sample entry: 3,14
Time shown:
10,19
